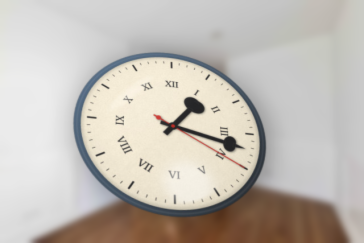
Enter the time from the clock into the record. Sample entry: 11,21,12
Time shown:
1,17,20
